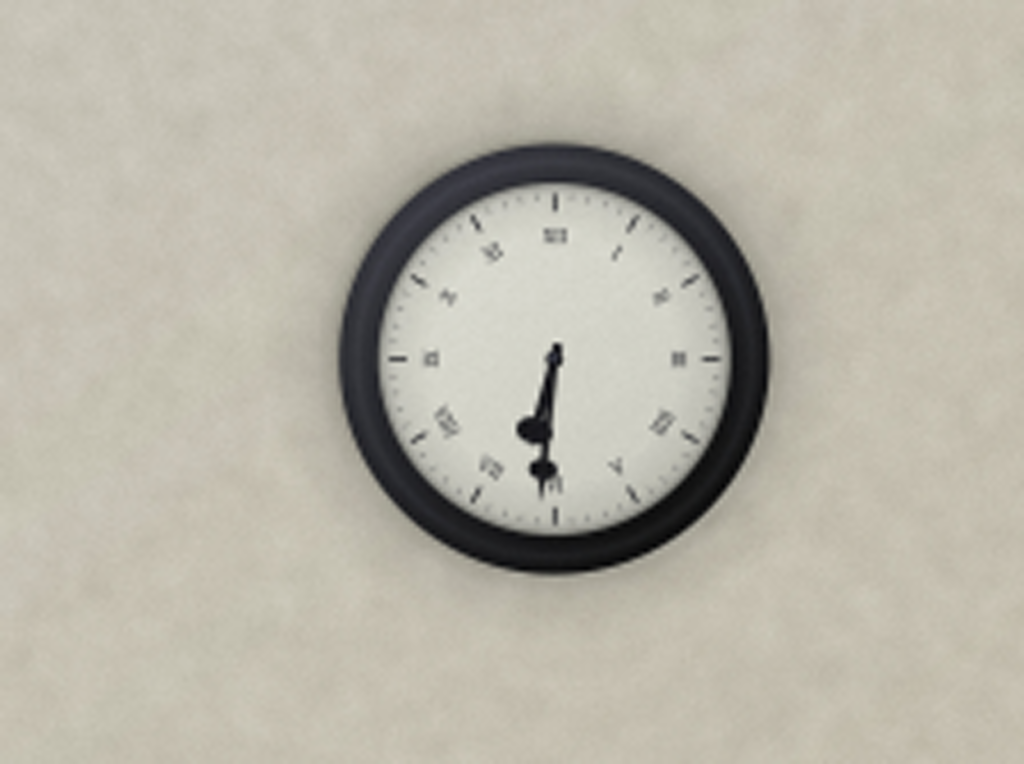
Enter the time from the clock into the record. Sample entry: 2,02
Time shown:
6,31
